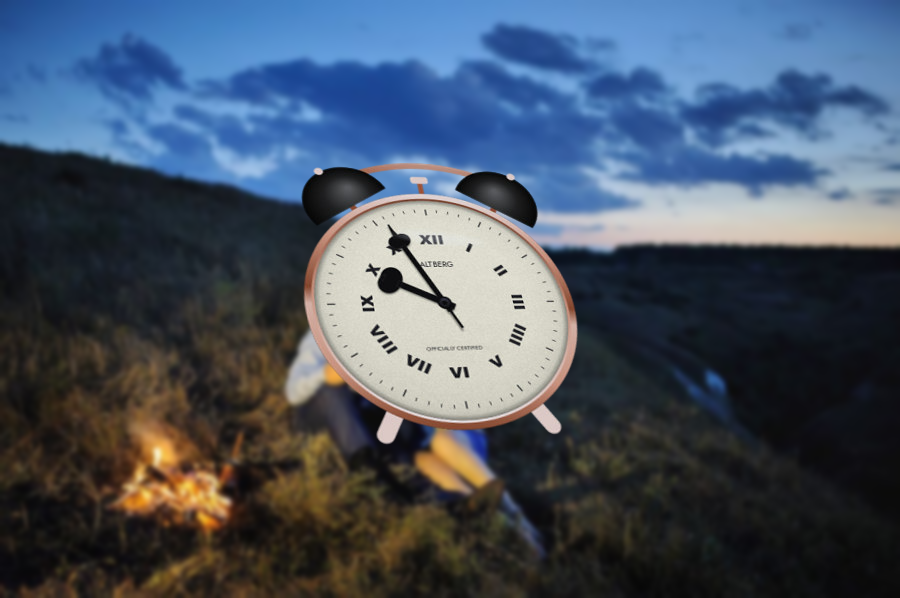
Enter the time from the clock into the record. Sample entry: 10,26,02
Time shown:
9,55,56
